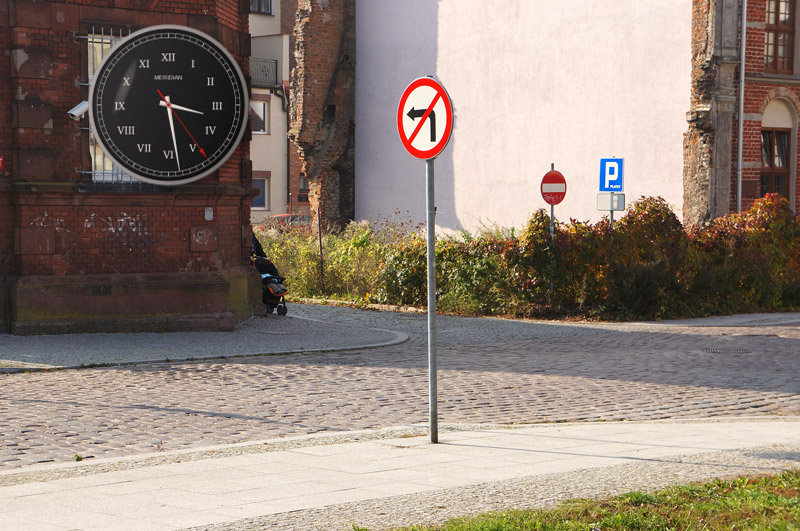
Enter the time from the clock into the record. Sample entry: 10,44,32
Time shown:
3,28,24
